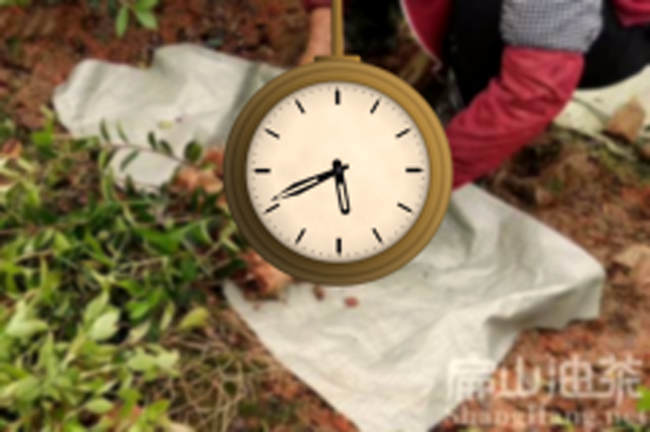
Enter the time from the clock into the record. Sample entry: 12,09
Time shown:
5,41
